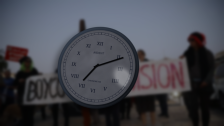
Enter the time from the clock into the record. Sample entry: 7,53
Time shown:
7,11
